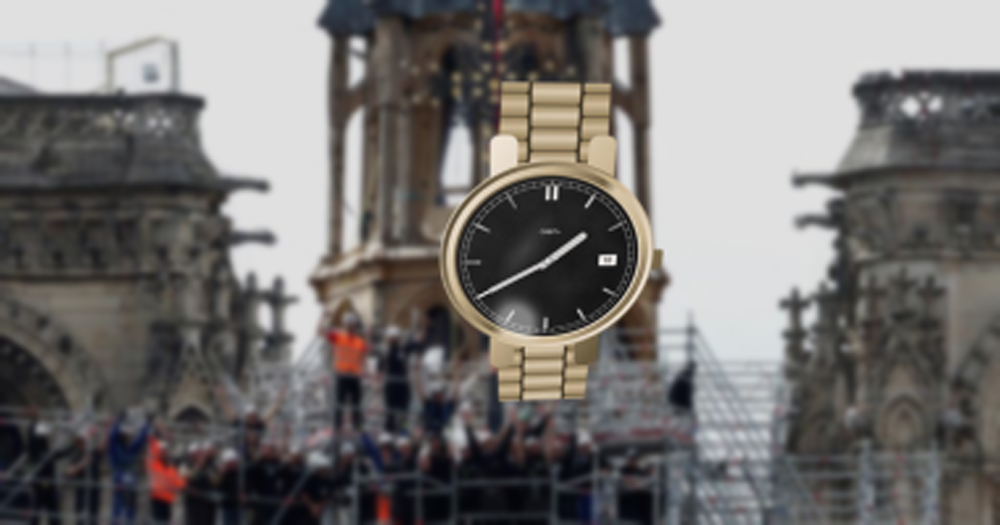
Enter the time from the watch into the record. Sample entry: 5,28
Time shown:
1,40
